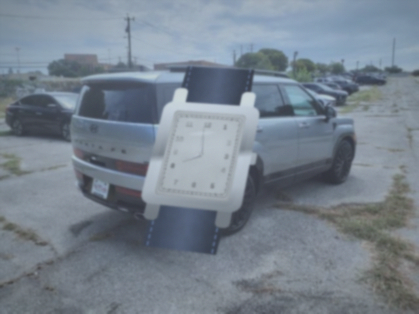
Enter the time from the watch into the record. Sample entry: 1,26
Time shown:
7,59
